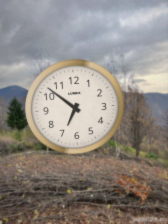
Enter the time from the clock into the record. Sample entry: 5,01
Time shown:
6,52
